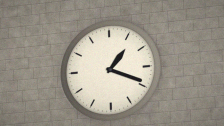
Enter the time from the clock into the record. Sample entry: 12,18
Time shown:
1,19
